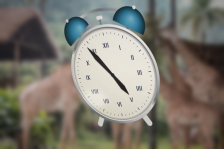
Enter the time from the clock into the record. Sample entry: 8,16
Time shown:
4,54
